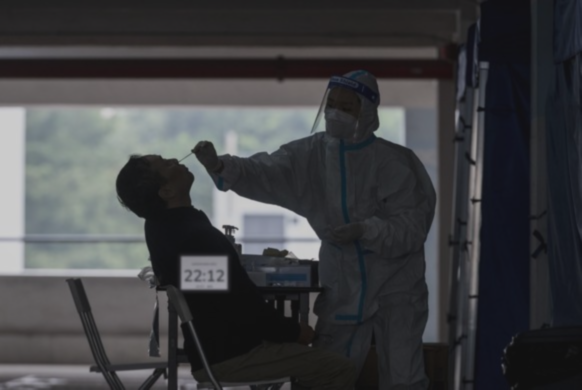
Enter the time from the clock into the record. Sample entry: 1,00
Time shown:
22,12
